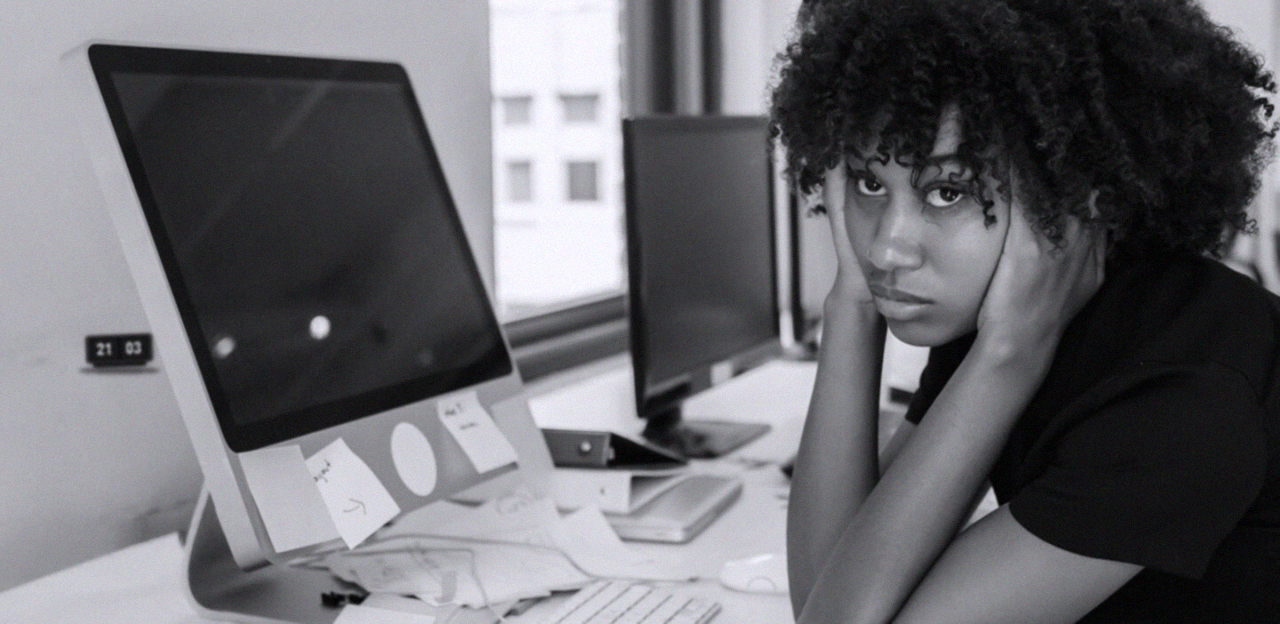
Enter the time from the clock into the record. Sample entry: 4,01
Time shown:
21,03
